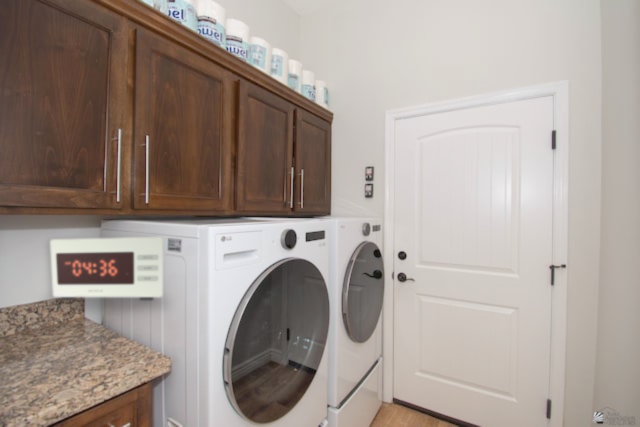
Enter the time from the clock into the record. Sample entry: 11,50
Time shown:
4,36
